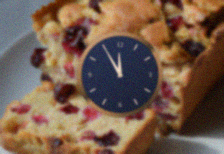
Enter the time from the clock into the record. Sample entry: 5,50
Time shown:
11,55
